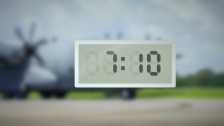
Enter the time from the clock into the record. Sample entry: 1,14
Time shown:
7,10
